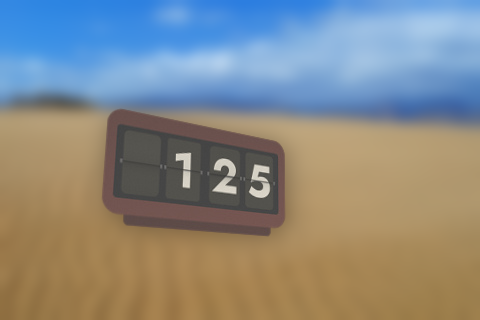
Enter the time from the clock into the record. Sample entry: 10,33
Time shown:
1,25
